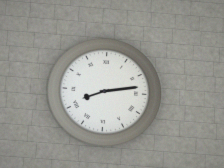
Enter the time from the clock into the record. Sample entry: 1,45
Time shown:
8,13
